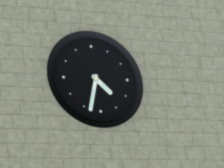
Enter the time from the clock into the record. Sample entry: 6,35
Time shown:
4,33
